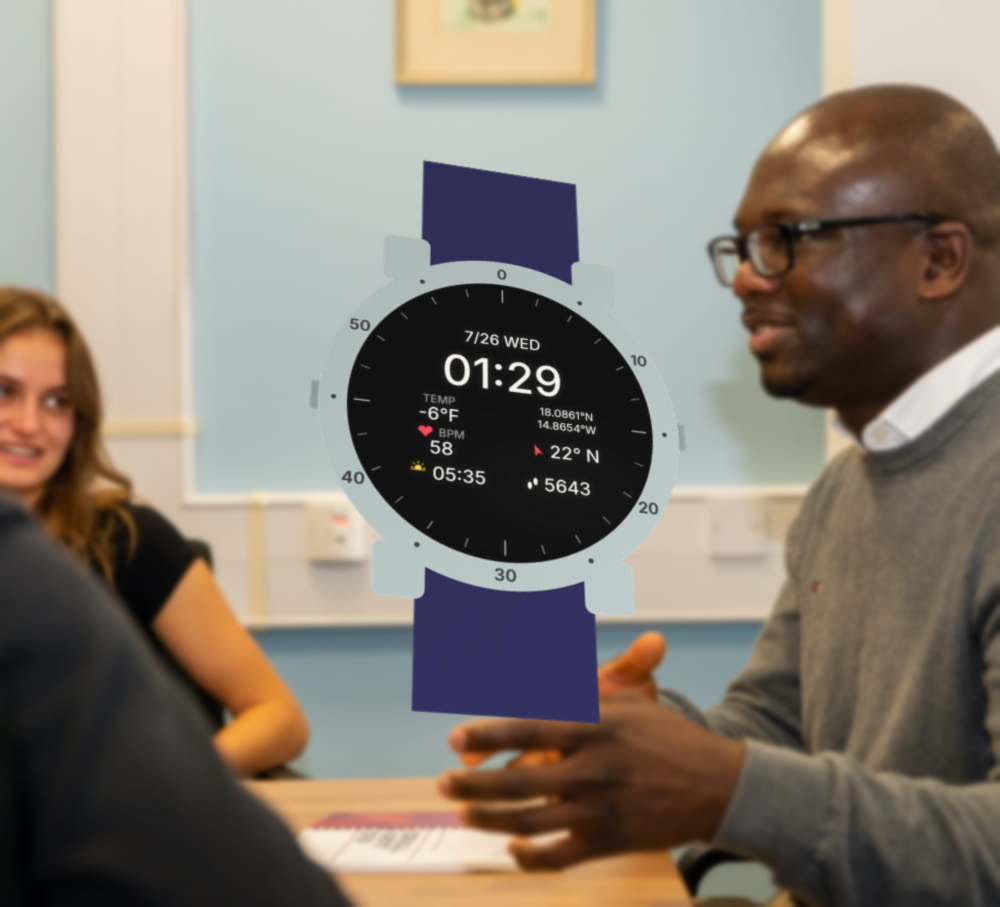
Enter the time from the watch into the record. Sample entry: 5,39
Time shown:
1,29
